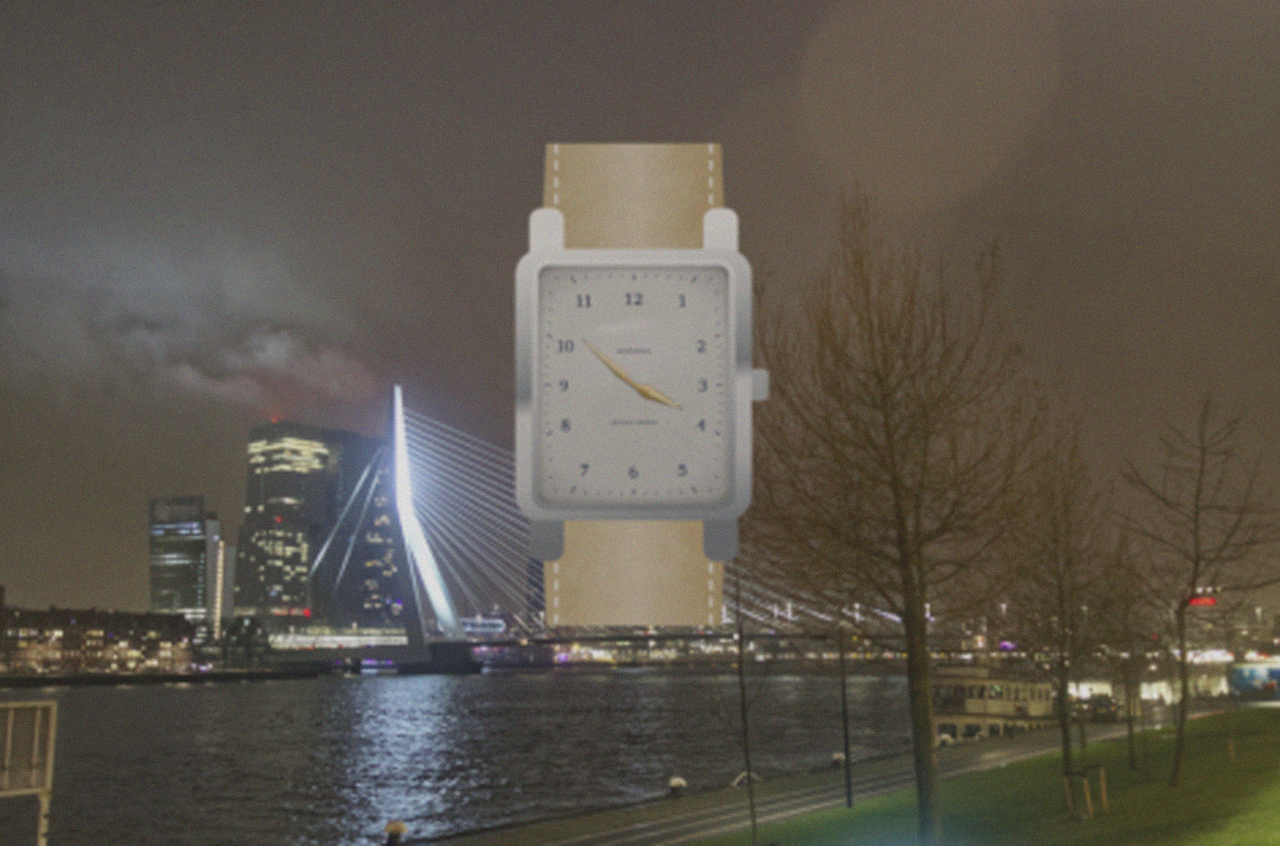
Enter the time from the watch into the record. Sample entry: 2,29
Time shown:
3,52
